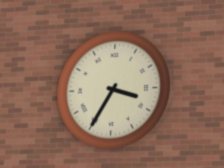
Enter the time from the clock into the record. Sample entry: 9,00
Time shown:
3,35
